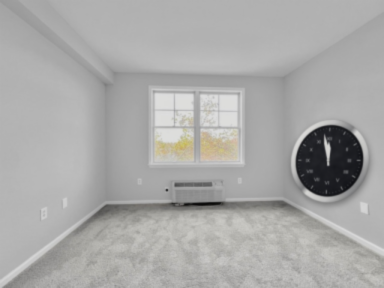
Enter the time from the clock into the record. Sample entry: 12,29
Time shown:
11,58
